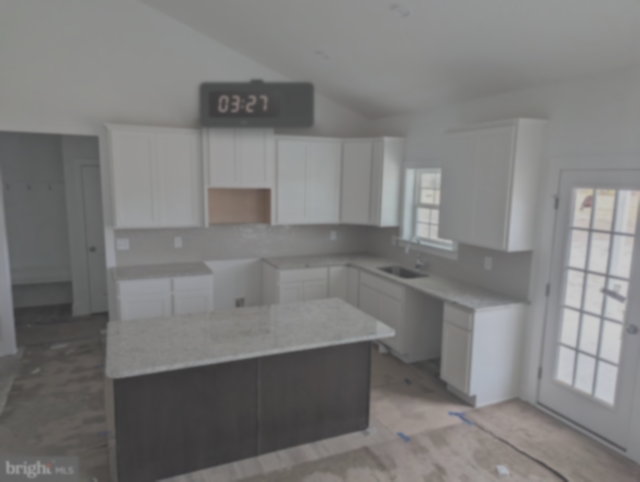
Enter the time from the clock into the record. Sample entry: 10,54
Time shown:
3,27
